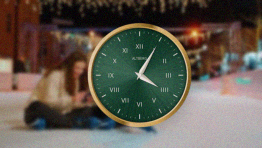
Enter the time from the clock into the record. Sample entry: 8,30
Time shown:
4,05
